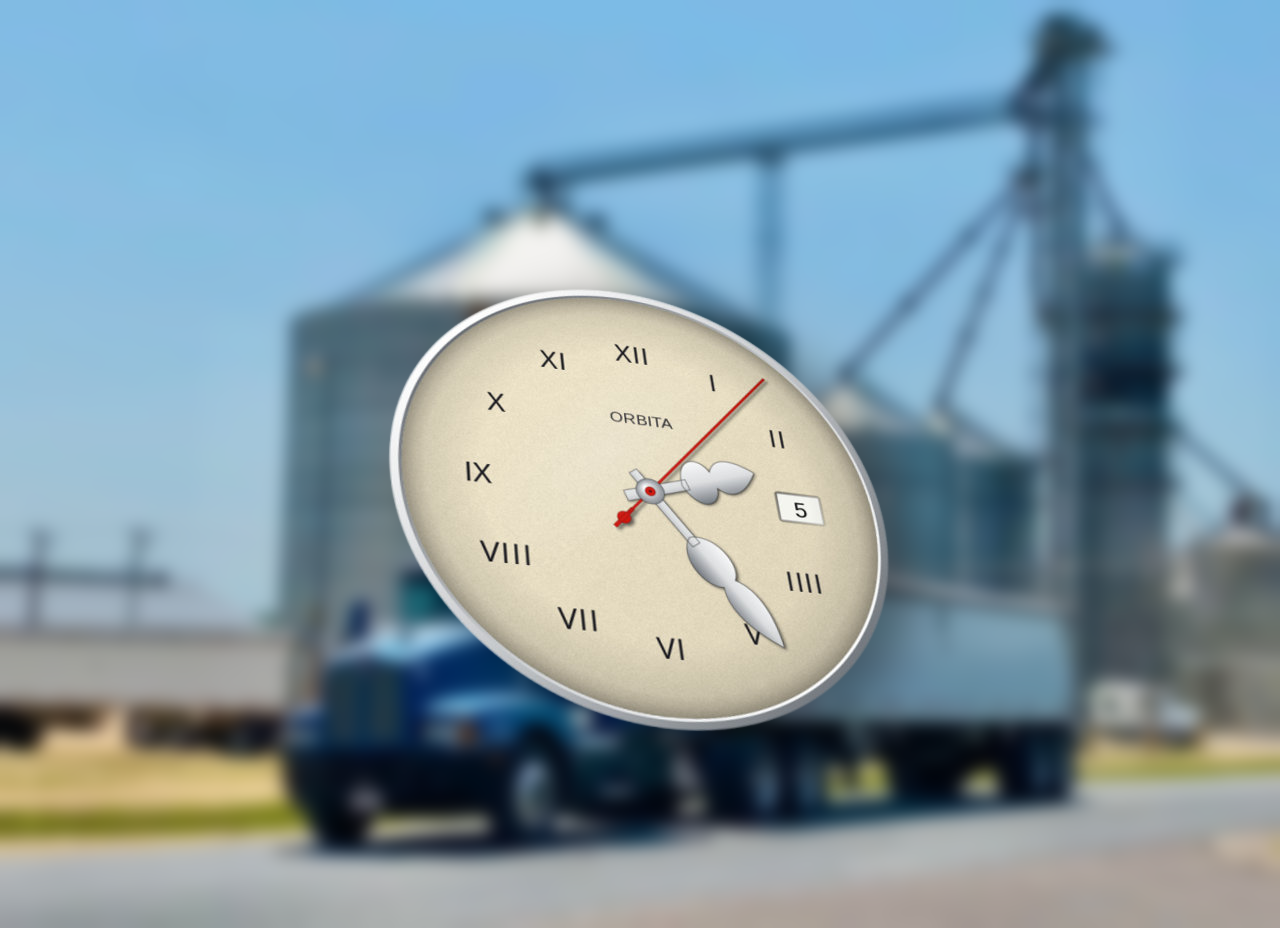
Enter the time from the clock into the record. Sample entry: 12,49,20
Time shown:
2,24,07
